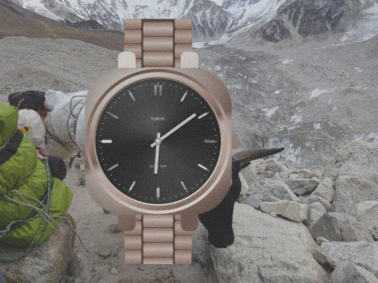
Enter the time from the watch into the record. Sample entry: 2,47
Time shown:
6,09
